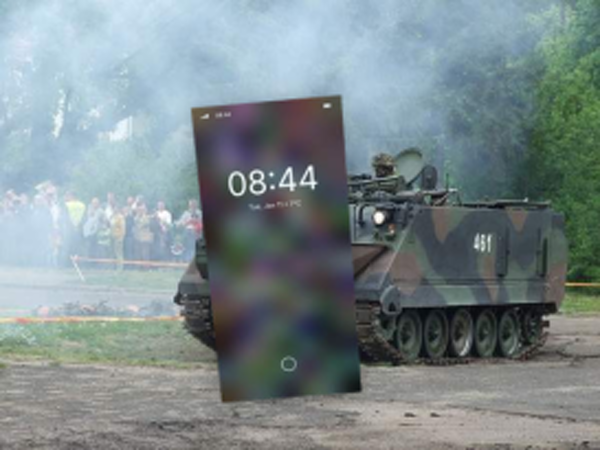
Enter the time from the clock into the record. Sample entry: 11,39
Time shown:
8,44
